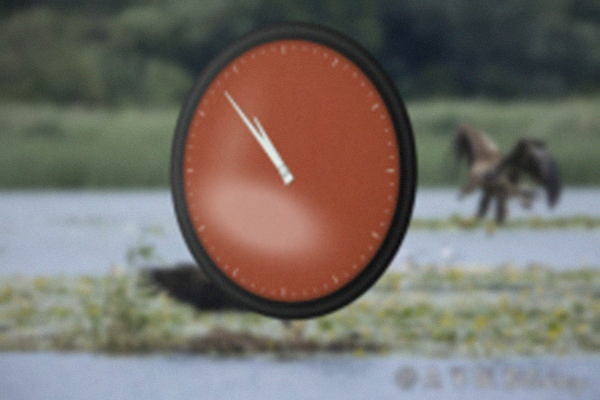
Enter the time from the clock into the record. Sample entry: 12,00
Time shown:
10,53
